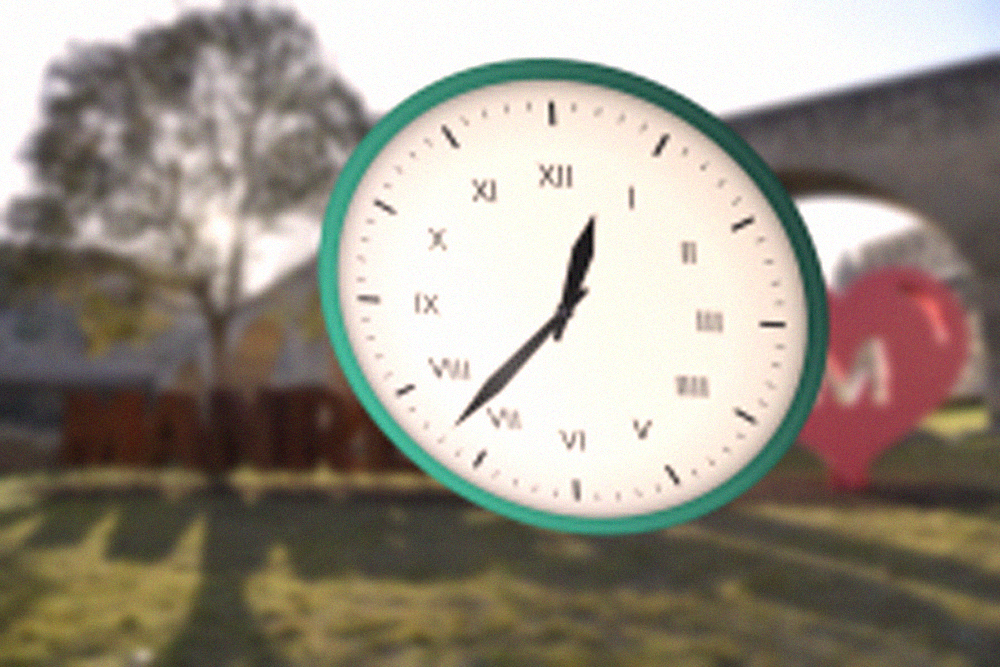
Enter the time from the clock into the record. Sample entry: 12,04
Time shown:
12,37
